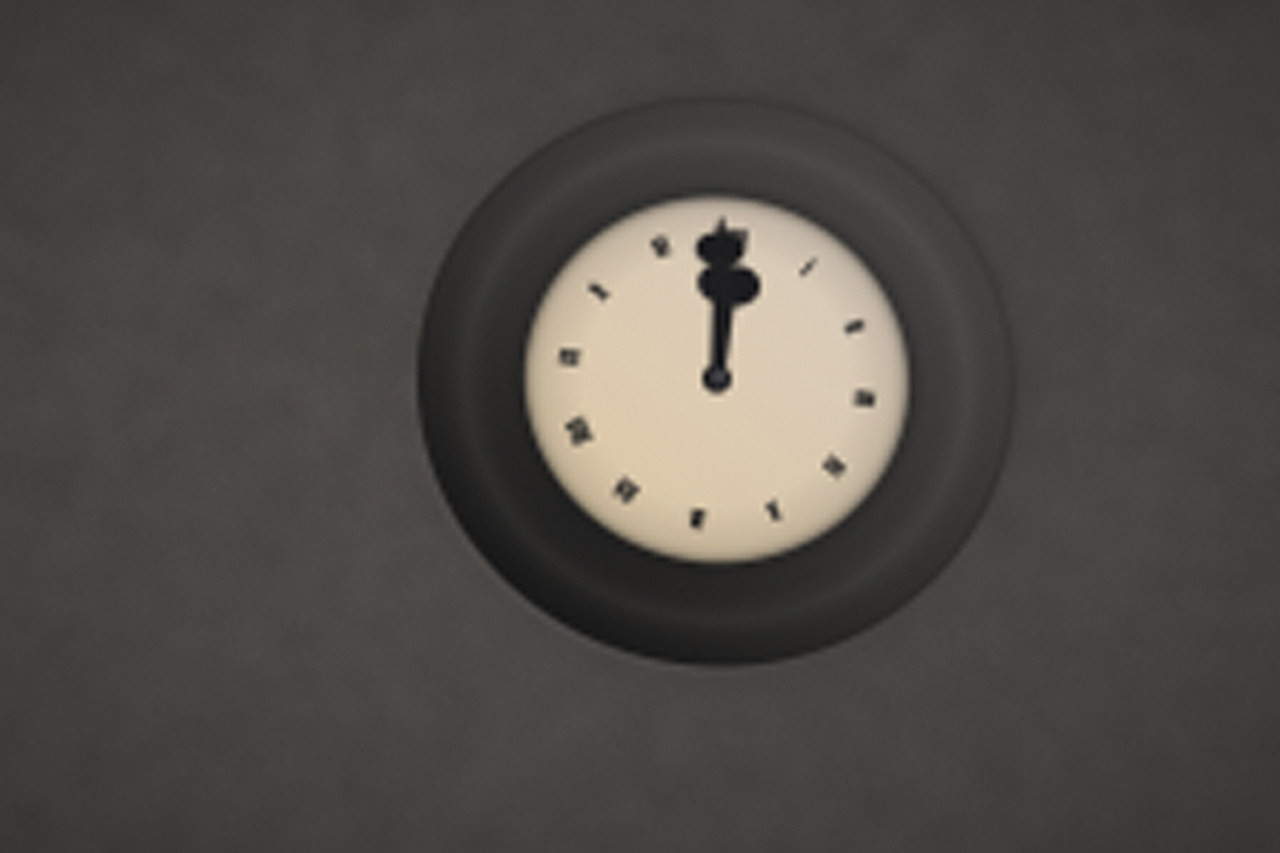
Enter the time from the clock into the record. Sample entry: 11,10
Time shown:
11,59
